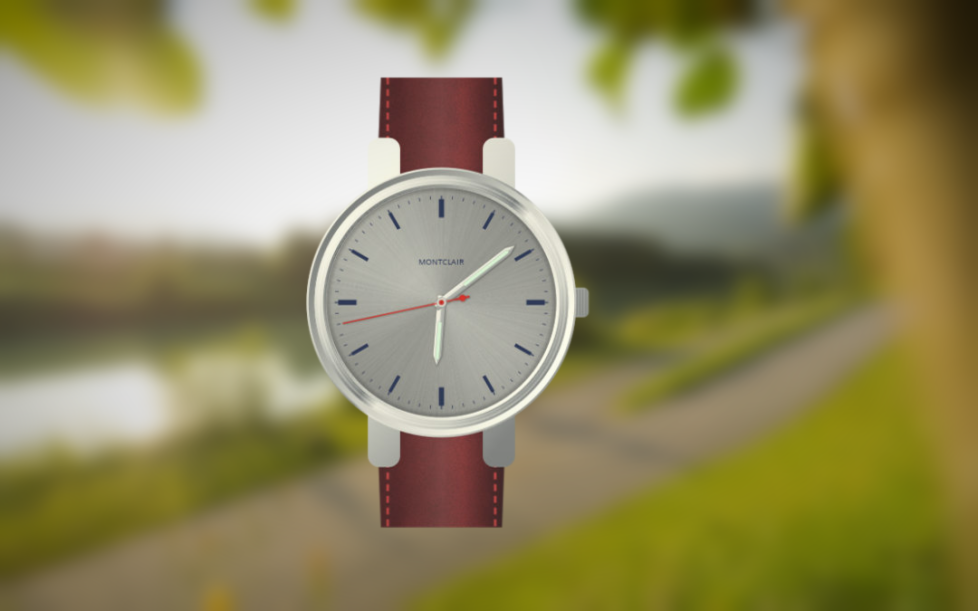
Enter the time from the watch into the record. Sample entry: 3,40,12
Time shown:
6,08,43
